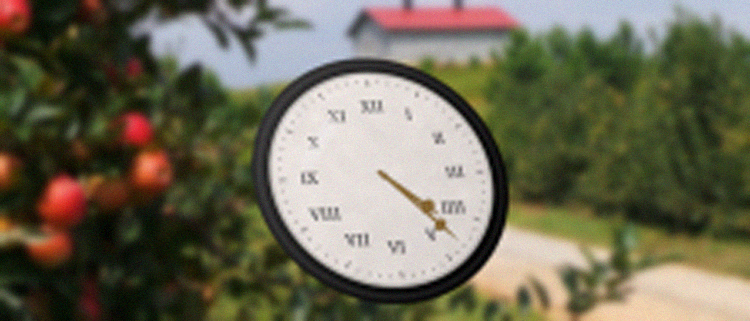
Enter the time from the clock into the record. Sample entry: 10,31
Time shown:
4,23
